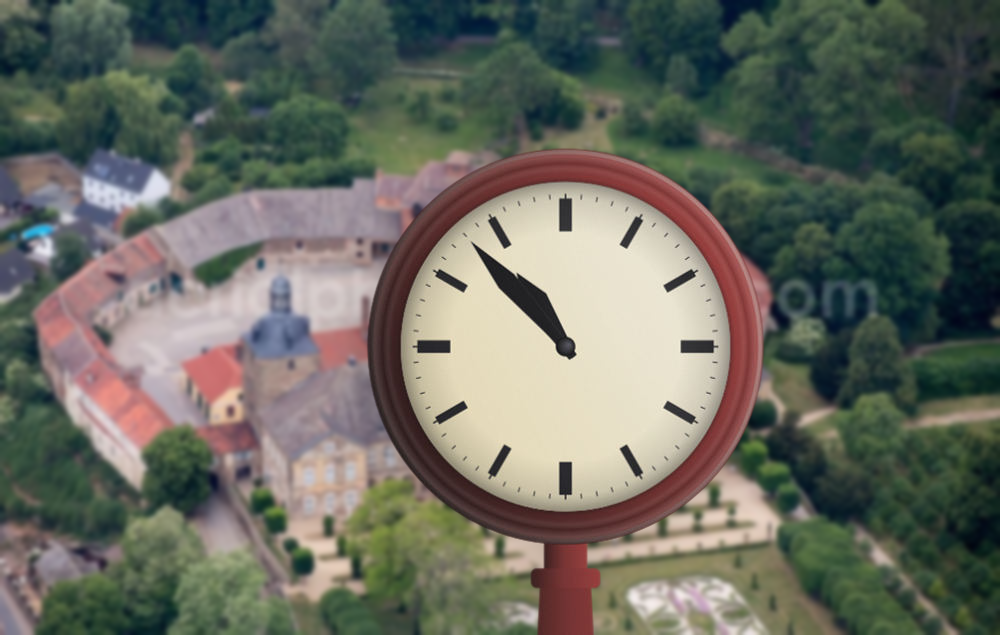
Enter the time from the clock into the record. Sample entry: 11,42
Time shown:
10,53
